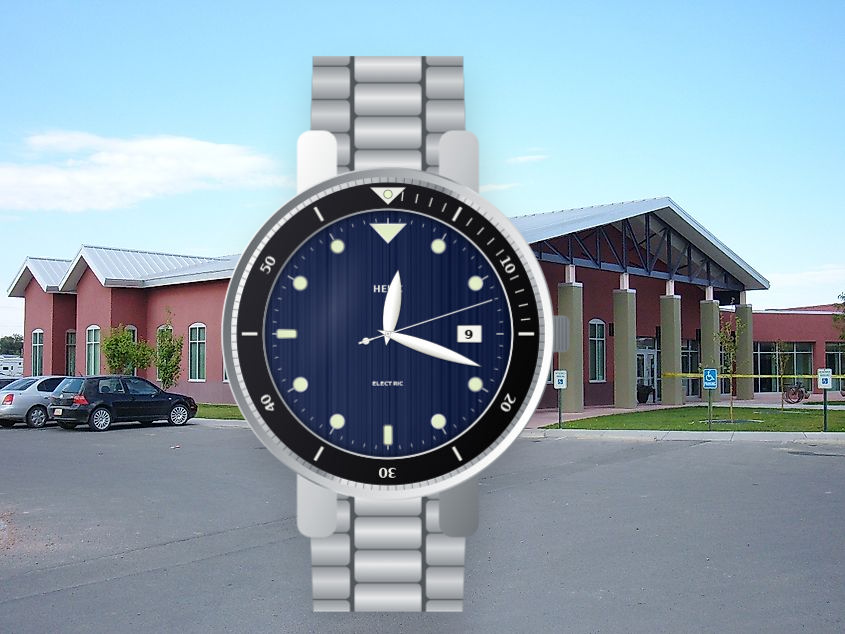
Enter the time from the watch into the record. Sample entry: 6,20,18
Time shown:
12,18,12
